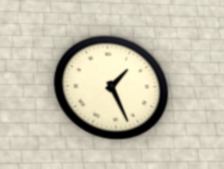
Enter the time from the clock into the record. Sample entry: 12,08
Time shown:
1,27
